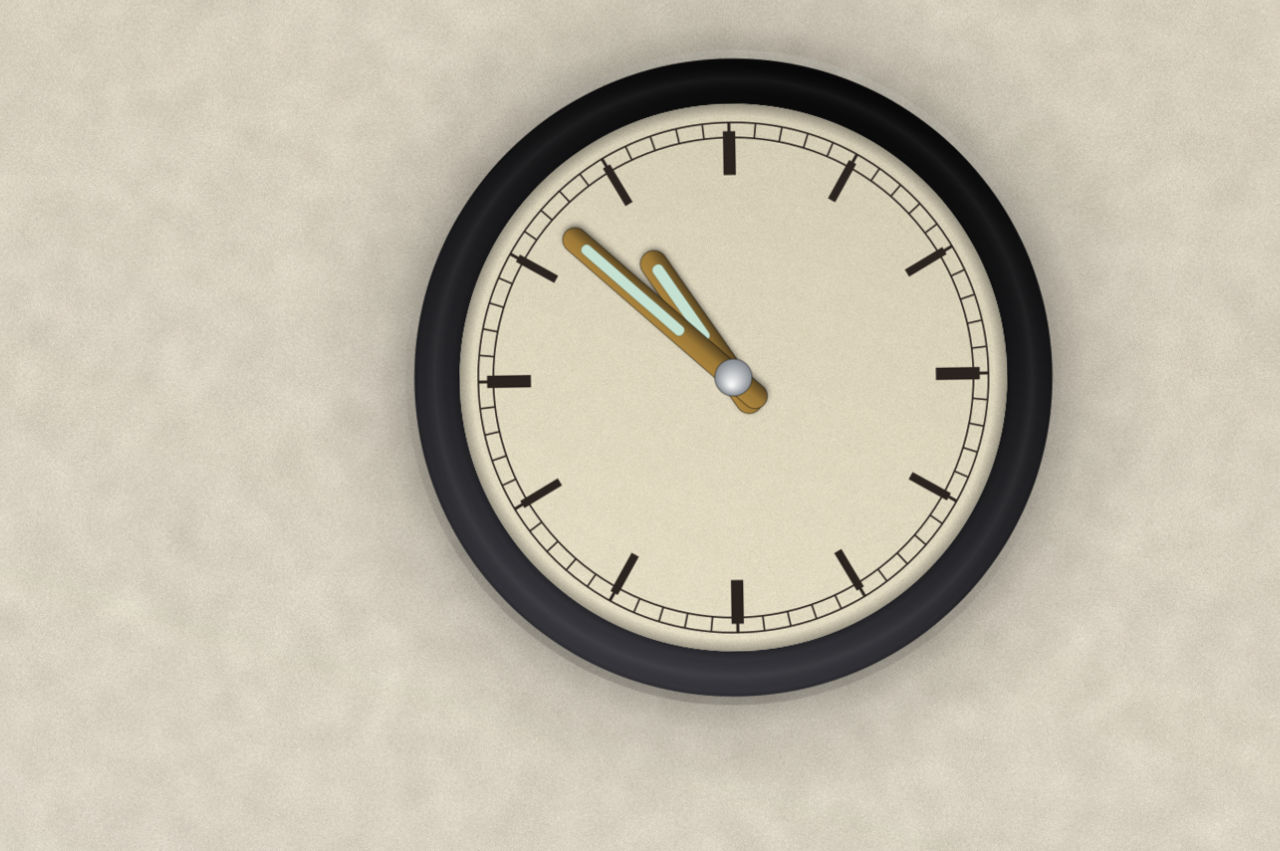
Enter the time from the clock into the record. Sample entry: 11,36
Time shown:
10,52
